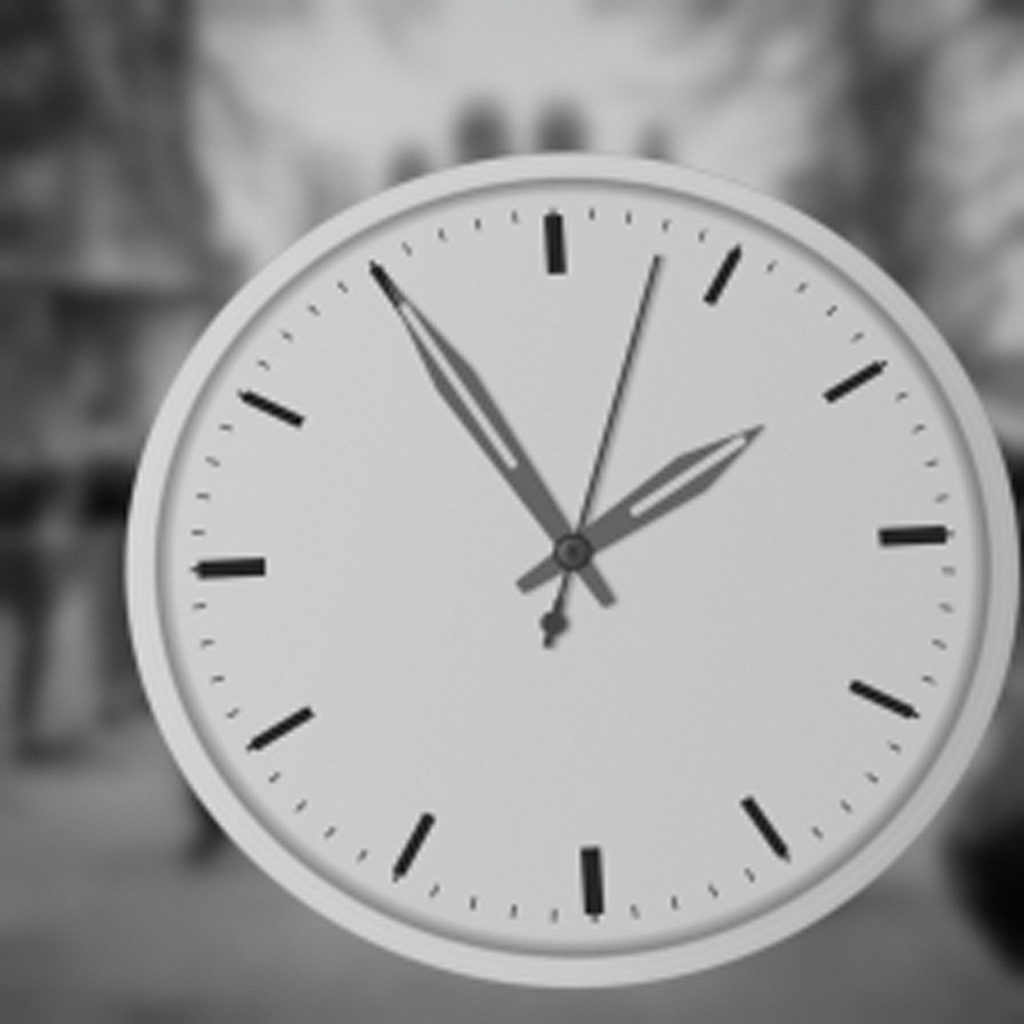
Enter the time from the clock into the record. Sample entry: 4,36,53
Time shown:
1,55,03
